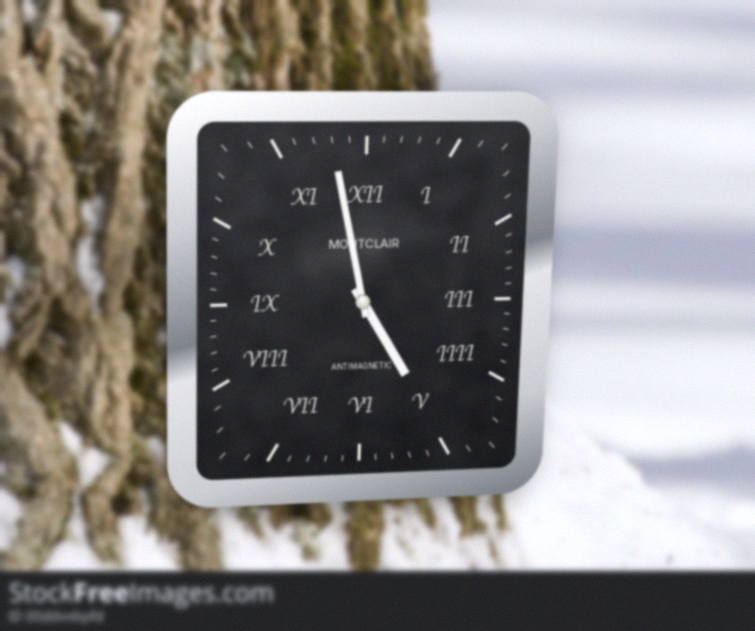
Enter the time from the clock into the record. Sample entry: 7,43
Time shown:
4,58
